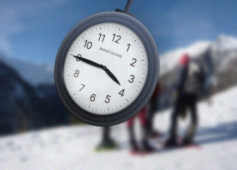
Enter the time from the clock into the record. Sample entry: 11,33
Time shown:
3,45
